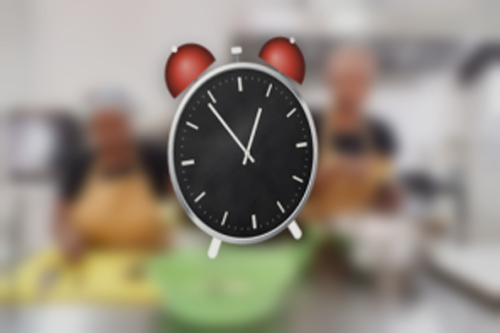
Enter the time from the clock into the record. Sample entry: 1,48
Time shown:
12,54
